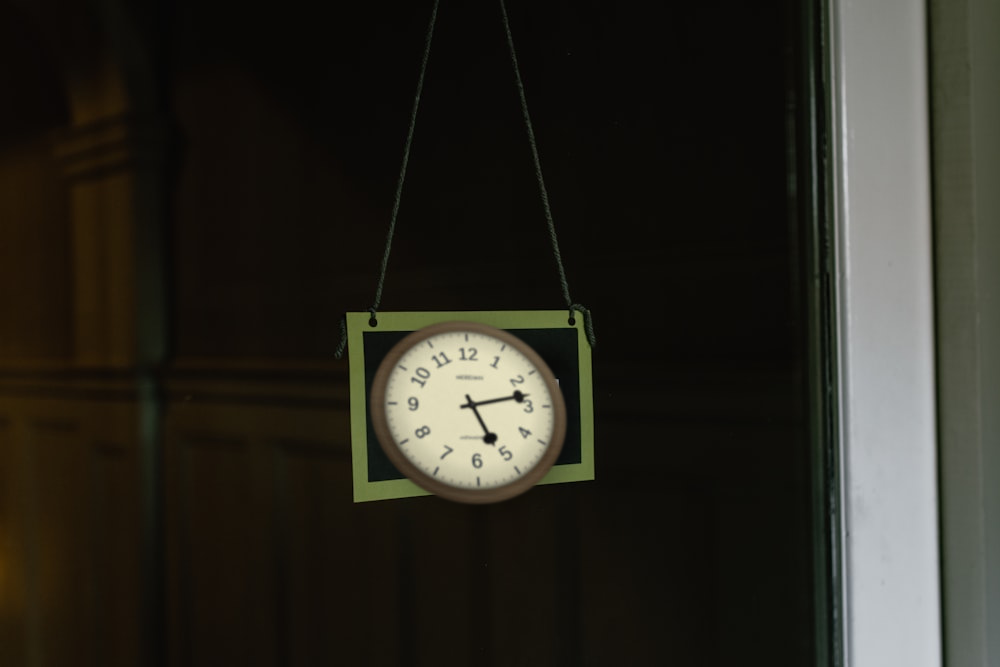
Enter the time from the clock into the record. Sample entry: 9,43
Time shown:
5,13
